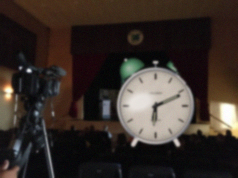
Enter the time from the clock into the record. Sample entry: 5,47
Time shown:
6,11
